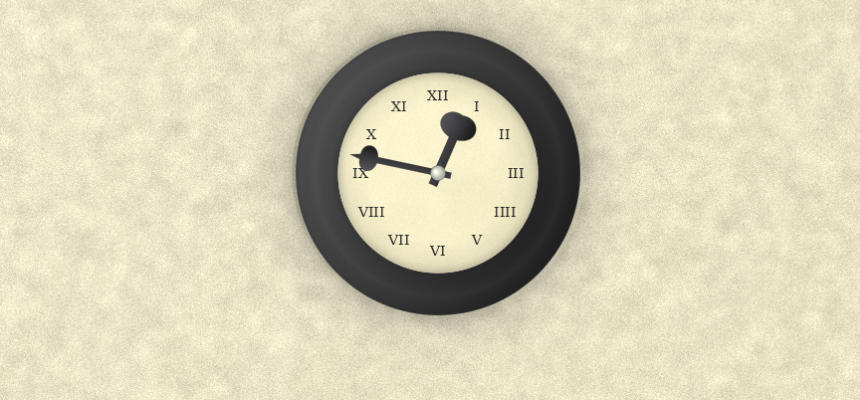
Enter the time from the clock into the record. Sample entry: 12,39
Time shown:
12,47
